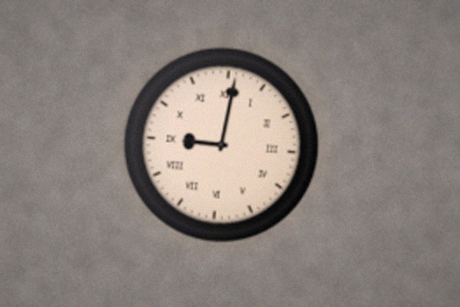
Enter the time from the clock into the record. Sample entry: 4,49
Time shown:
9,01
